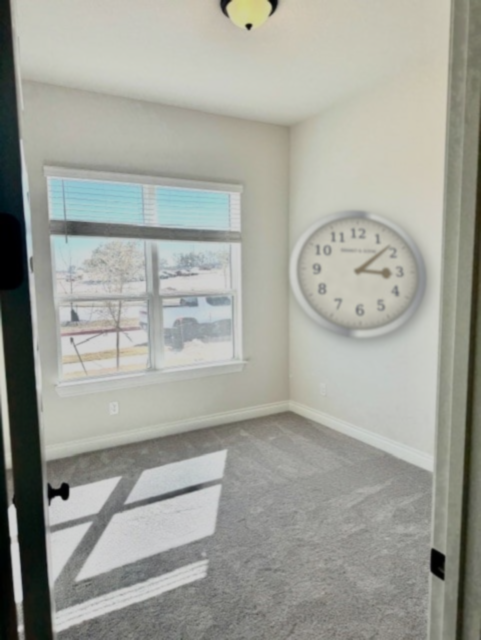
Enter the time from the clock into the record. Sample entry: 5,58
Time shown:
3,08
